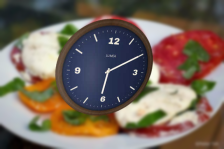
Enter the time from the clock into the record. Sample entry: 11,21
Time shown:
6,10
